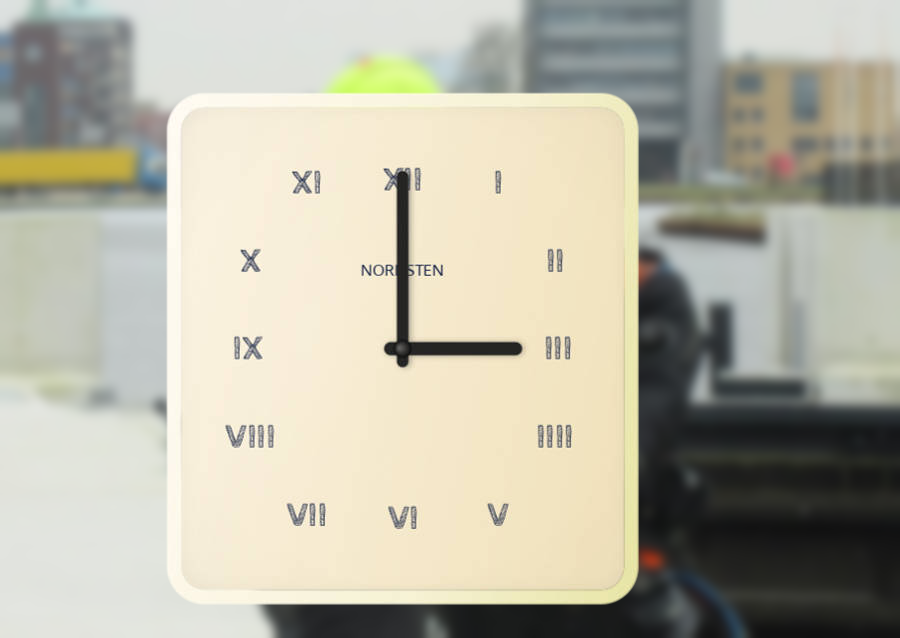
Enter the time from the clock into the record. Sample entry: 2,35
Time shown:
3,00
